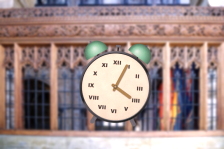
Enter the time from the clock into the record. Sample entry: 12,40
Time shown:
4,04
